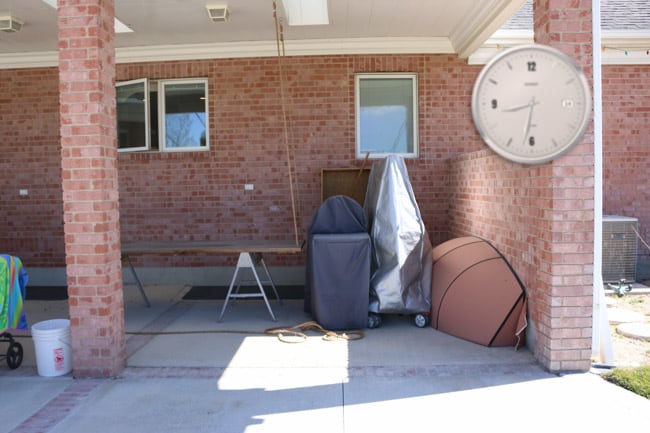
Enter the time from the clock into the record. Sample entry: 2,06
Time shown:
8,32
